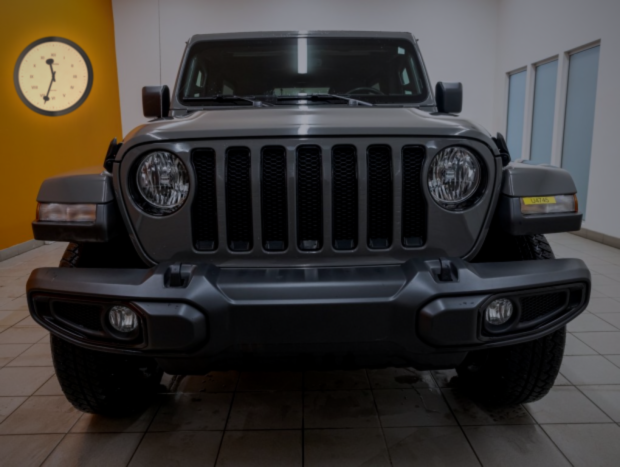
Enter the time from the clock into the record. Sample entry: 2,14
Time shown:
11,33
